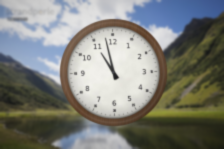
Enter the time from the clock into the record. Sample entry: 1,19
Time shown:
10,58
